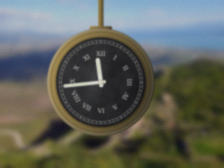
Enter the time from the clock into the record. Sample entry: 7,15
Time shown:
11,44
